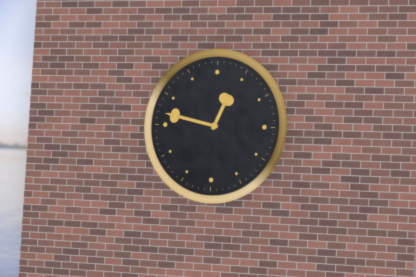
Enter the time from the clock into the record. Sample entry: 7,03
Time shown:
12,47
